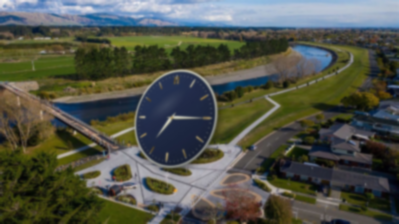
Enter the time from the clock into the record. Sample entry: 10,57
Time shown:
7,15
